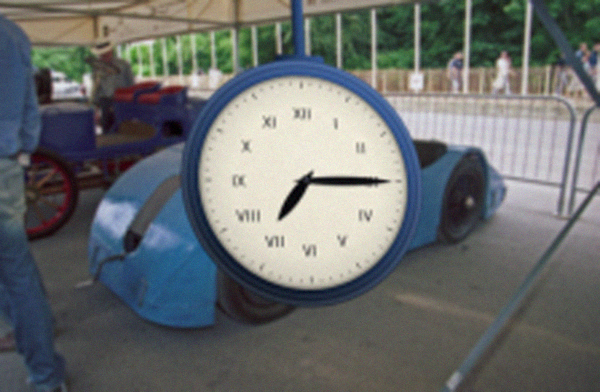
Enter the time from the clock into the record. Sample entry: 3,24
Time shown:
7,15
